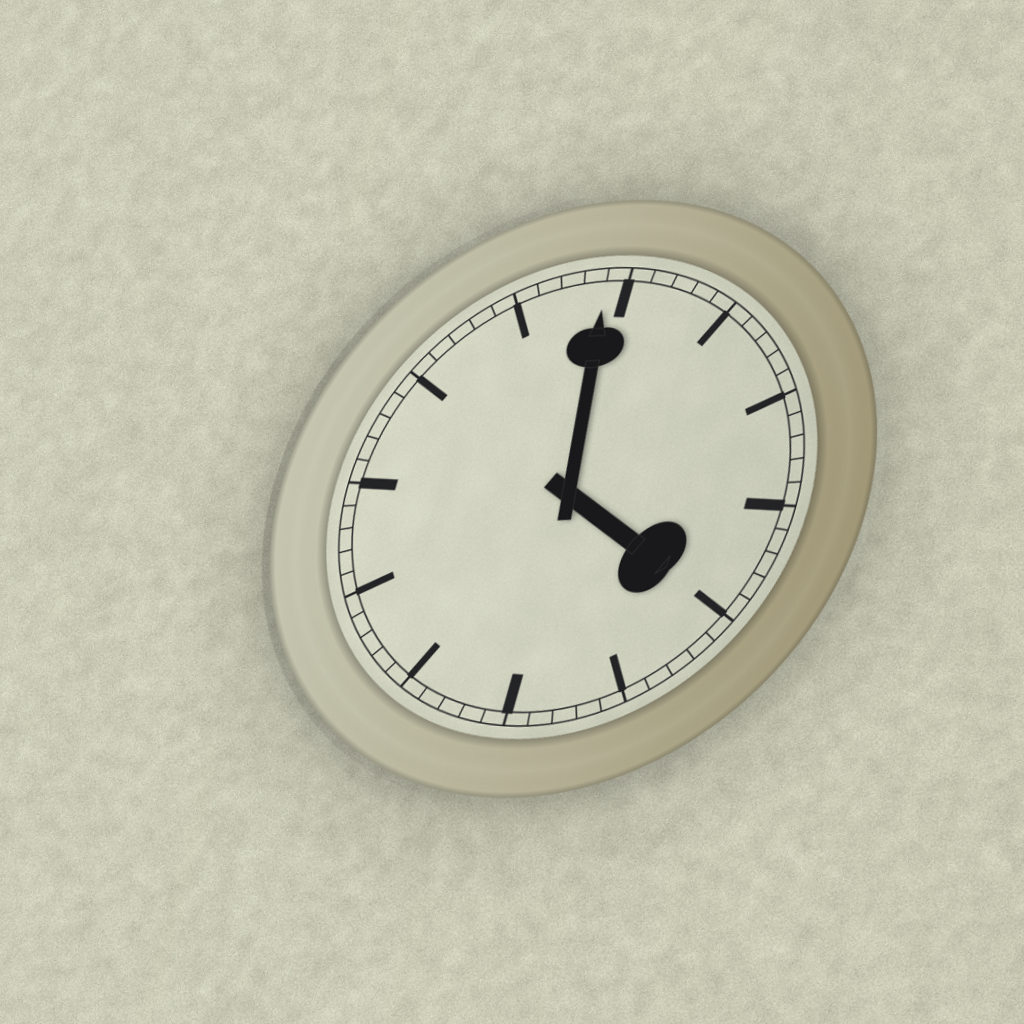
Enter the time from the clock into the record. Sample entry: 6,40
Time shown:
3,59
